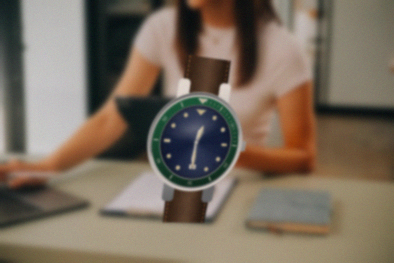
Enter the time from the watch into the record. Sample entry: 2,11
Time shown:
12,30
